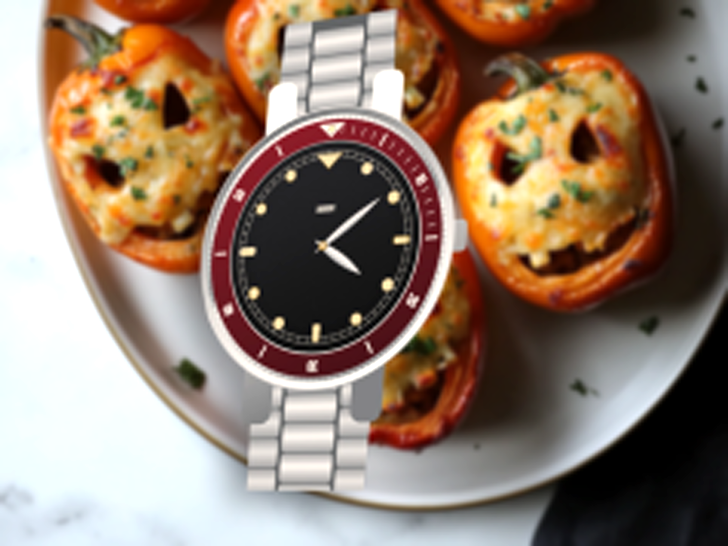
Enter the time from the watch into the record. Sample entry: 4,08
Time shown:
4,09
